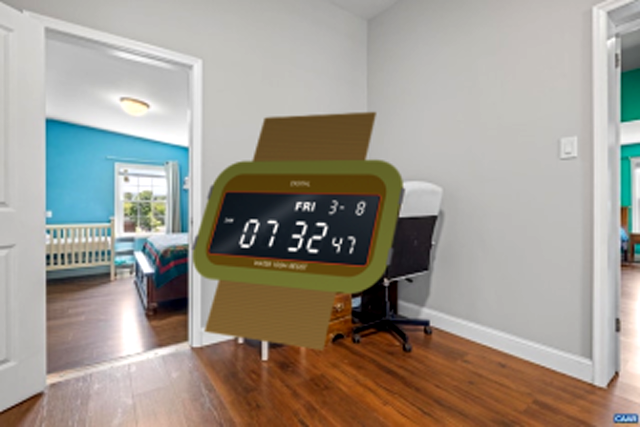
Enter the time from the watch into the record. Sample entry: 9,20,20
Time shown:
7,32,47
